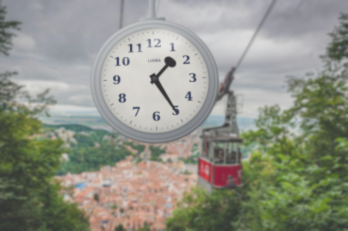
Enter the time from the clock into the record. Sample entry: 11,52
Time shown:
1,25
